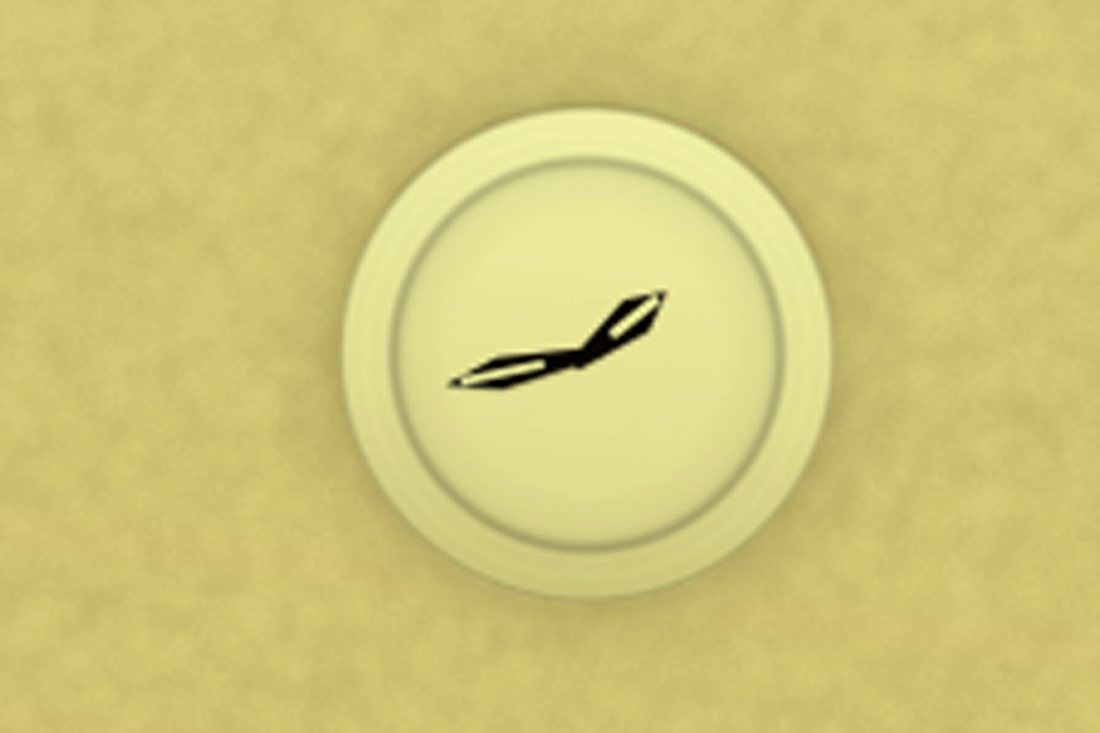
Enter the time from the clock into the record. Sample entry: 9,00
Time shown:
1,43
